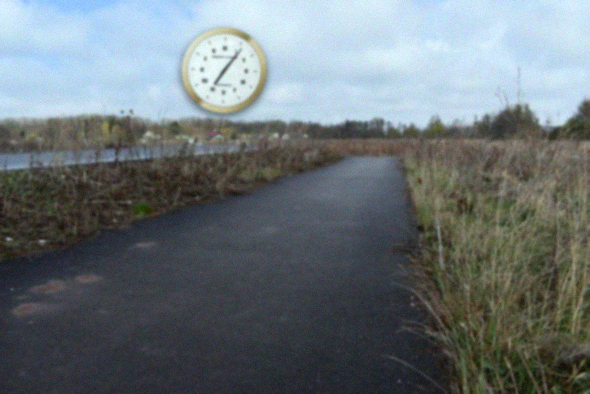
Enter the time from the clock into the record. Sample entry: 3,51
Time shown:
7,06
